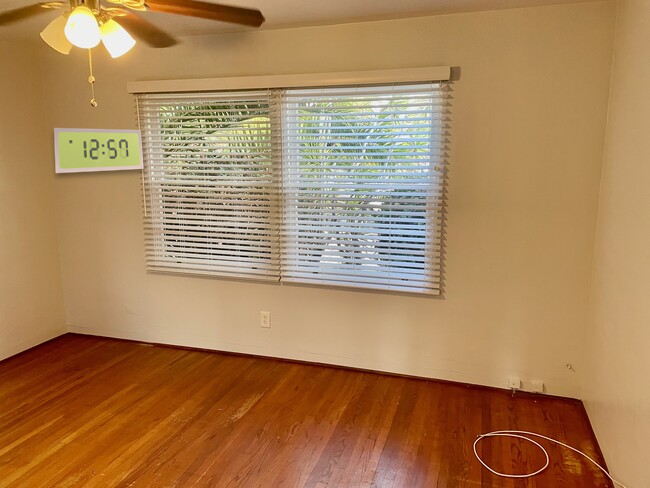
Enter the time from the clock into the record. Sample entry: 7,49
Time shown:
12,57
